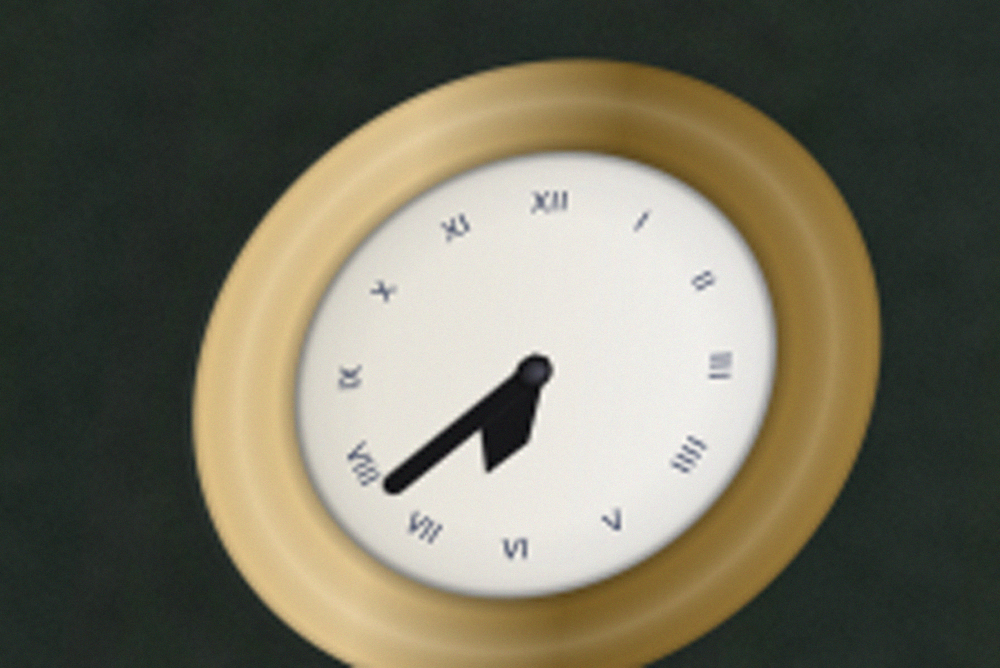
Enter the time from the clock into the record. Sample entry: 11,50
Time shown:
6,38
